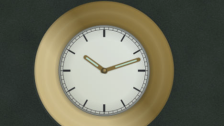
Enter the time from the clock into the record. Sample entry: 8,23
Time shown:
10,12
